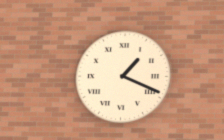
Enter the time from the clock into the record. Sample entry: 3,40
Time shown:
1,19
